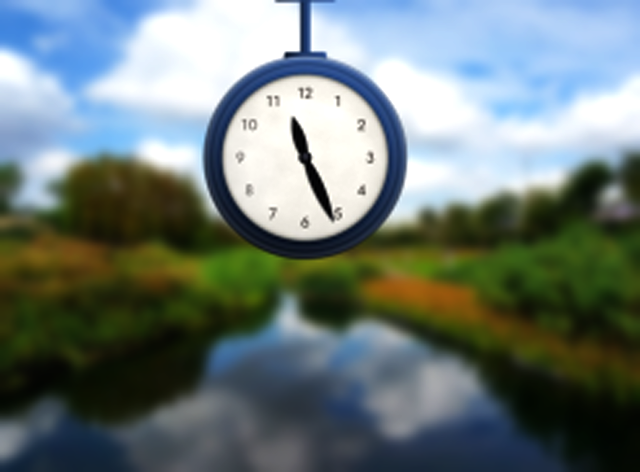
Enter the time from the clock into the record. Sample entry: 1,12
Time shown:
11,26
